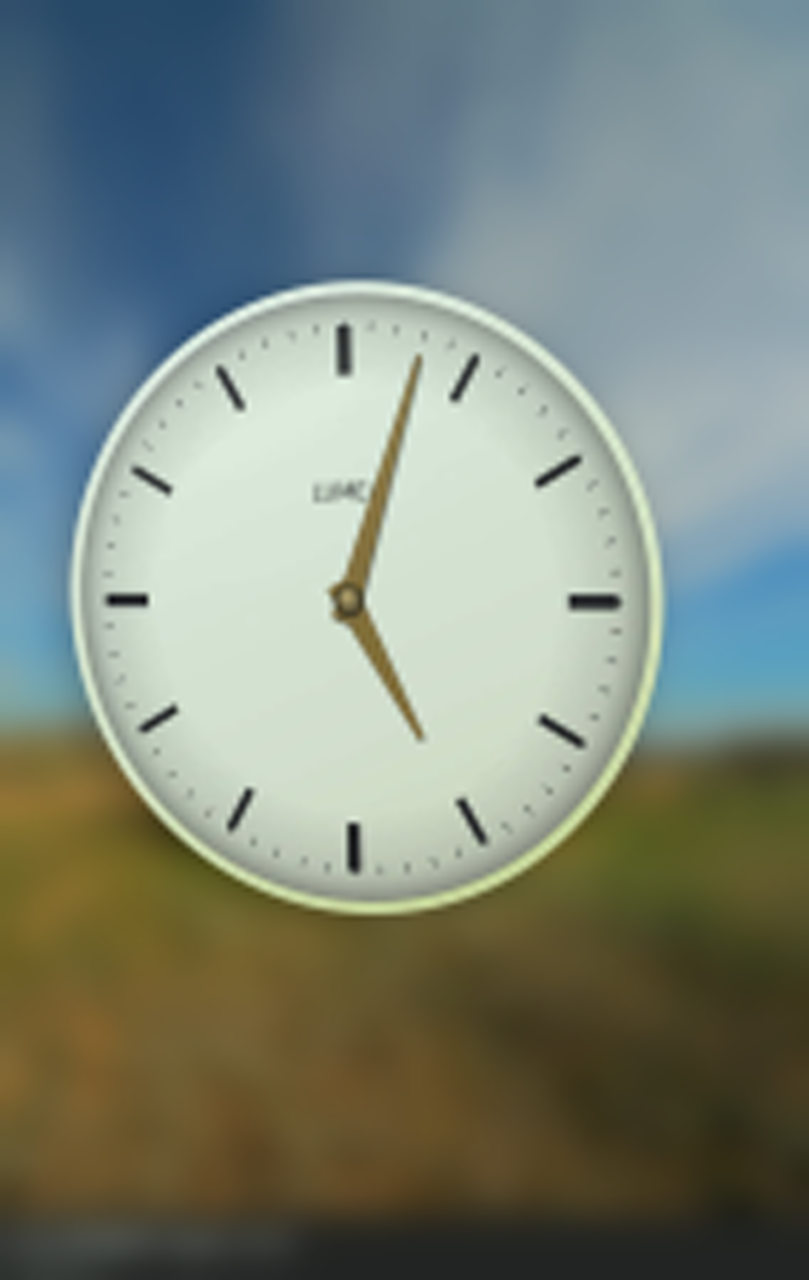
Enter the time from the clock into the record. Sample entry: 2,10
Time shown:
5,03
